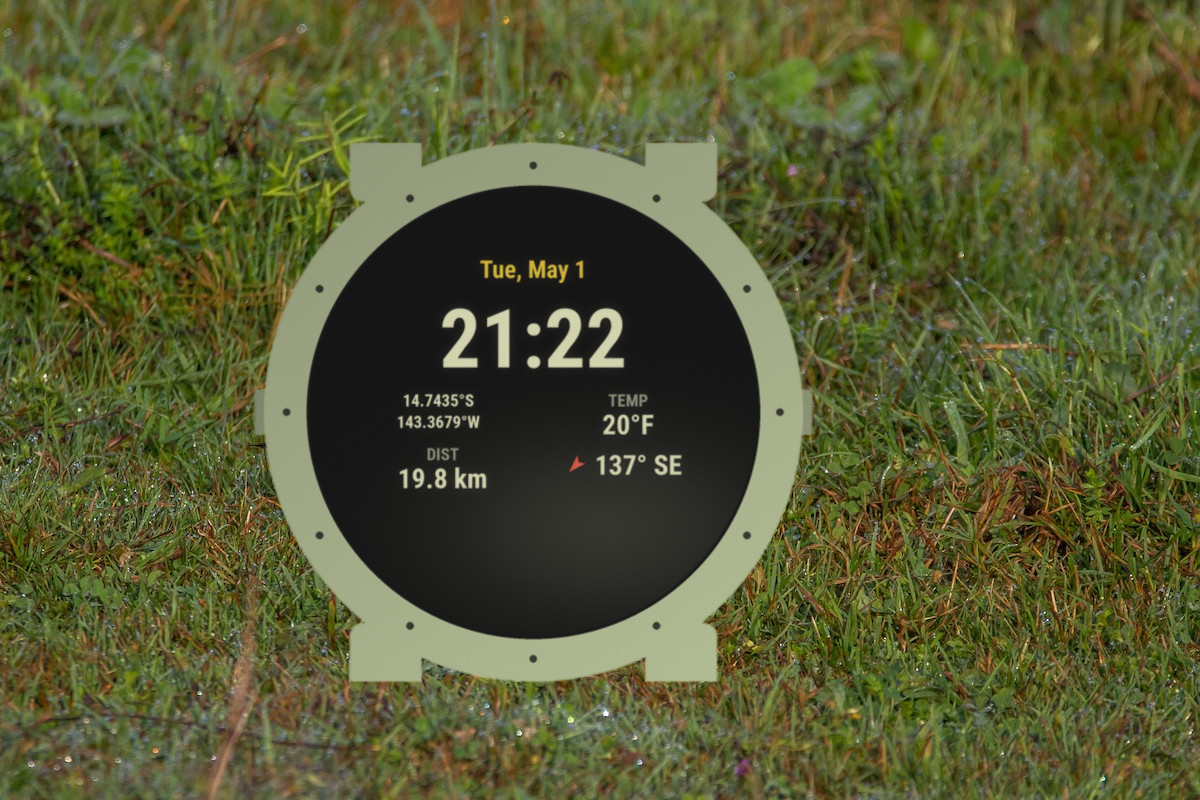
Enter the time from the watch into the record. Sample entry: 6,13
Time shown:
21,22
